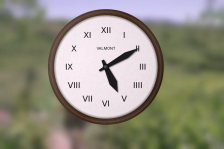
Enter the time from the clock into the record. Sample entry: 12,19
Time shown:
5,10
